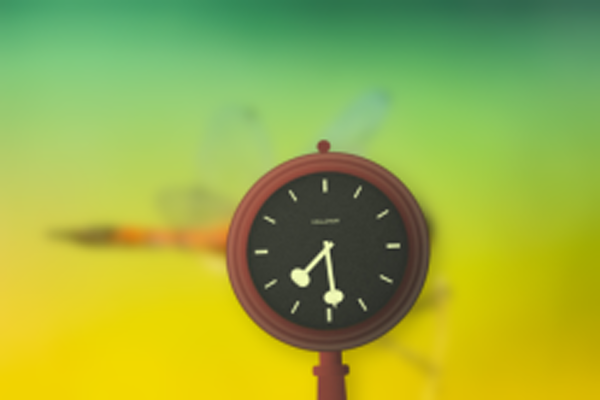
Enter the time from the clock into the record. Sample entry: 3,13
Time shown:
7,29
